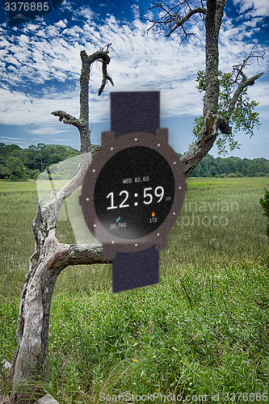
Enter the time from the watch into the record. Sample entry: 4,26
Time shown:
12,59
